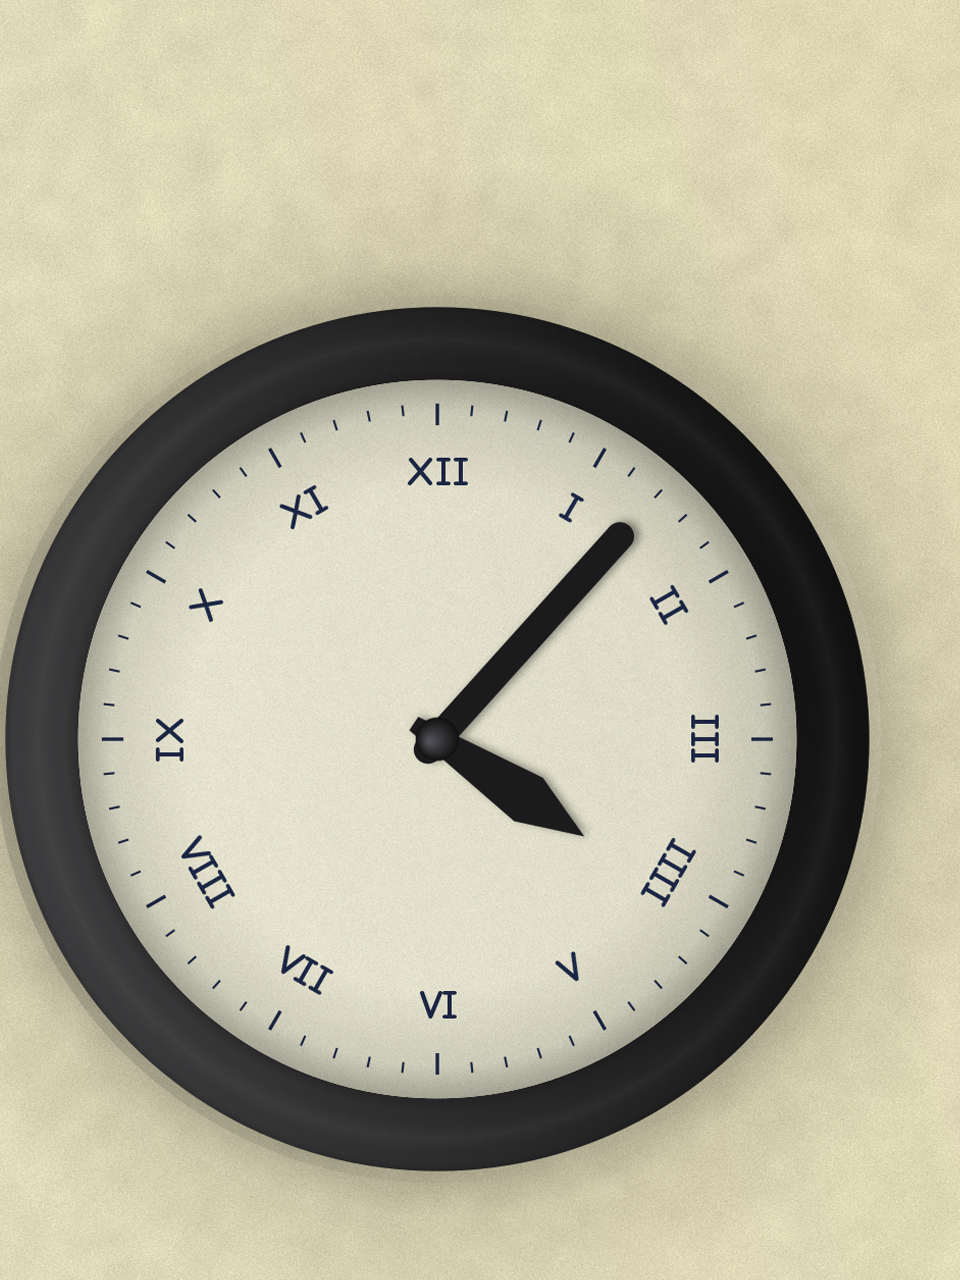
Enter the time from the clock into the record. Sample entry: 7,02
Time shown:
4,07
